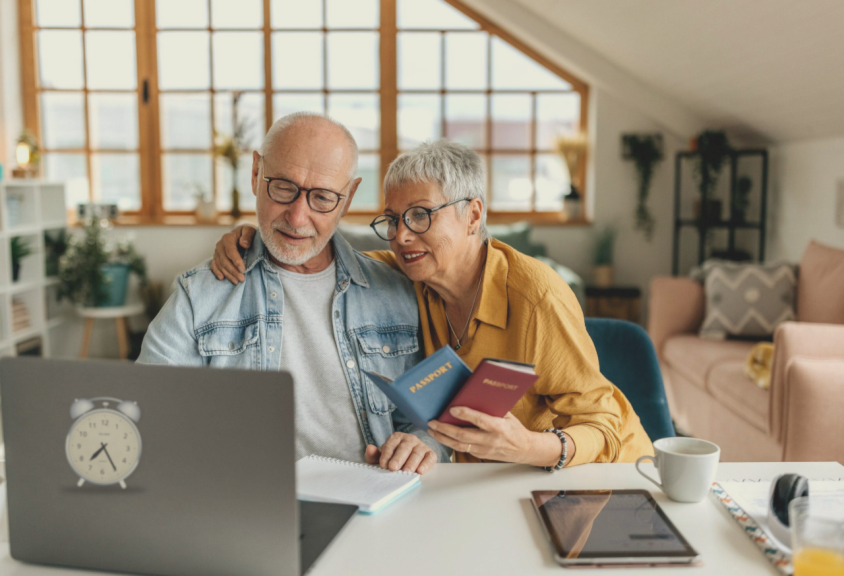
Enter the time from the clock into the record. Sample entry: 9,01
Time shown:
7,25
